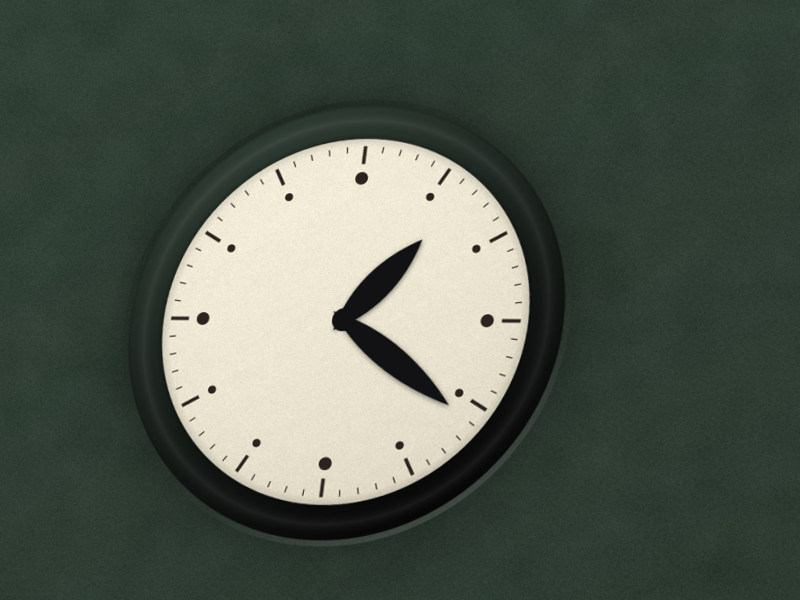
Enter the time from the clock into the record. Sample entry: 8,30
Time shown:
1,21
